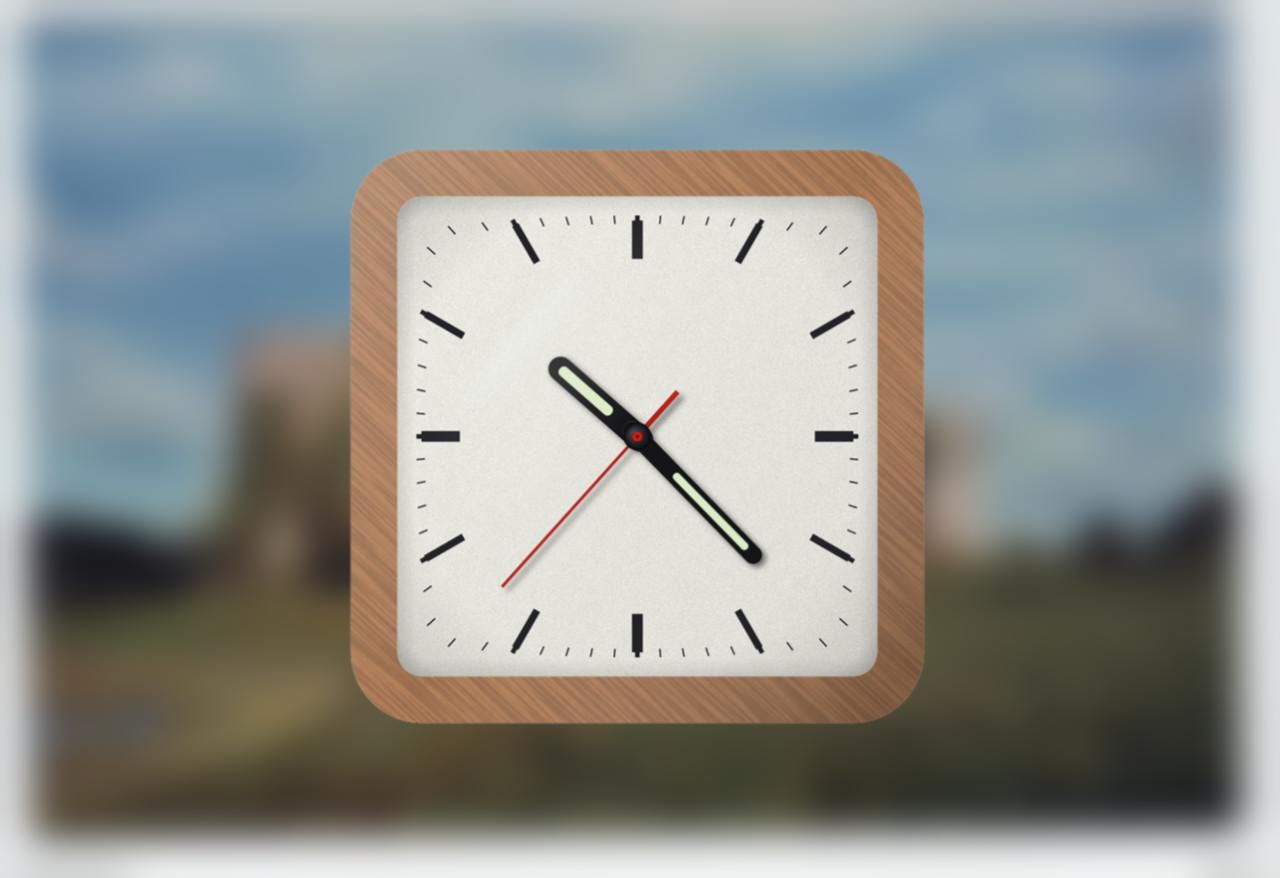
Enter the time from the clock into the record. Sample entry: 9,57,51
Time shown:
10,22,37
